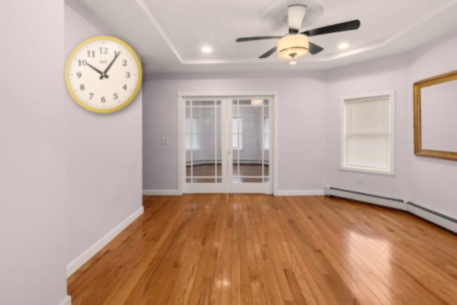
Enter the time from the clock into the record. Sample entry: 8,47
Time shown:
10,06
